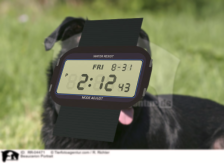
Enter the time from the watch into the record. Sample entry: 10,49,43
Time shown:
2,12,43
